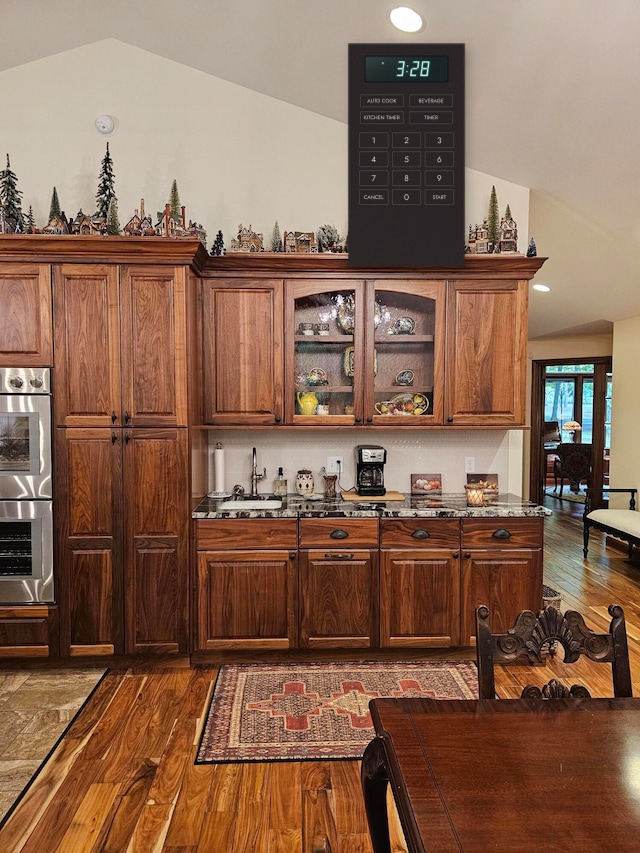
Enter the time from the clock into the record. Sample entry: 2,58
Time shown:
3,28
